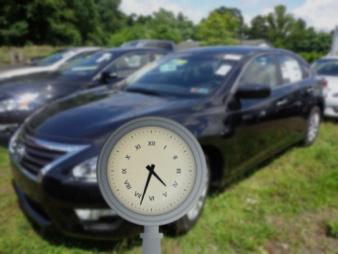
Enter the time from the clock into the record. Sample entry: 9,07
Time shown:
4,33
